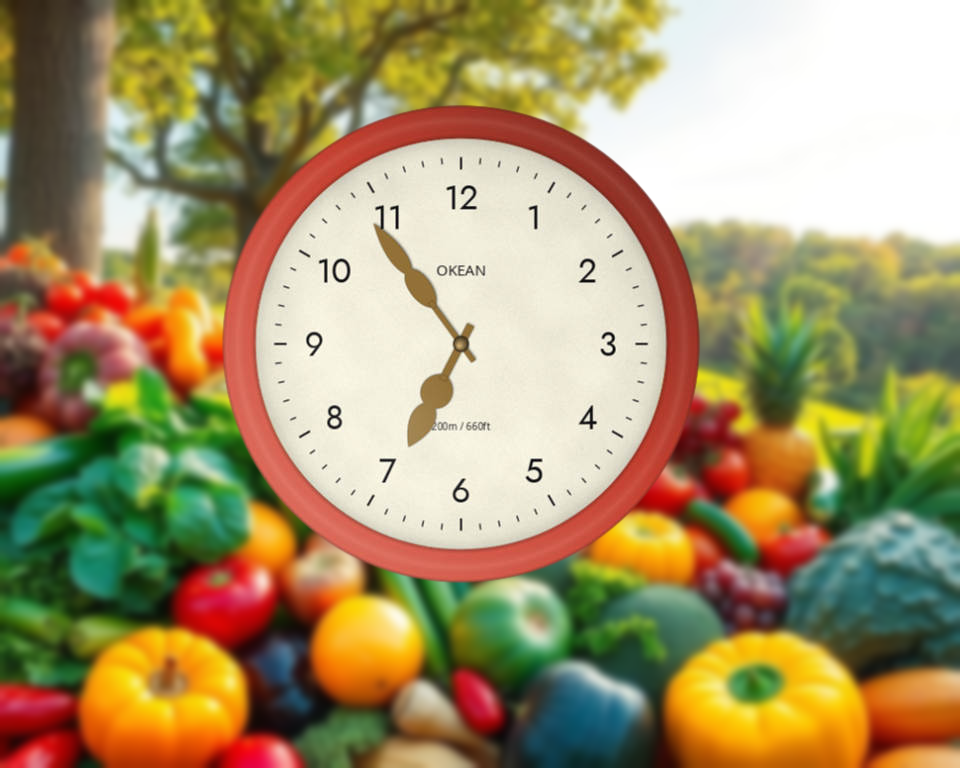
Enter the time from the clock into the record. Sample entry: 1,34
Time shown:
6,54
